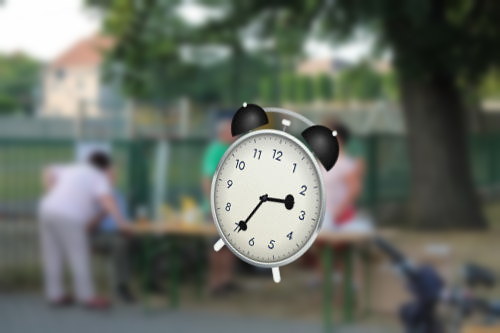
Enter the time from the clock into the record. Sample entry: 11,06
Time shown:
2,34
